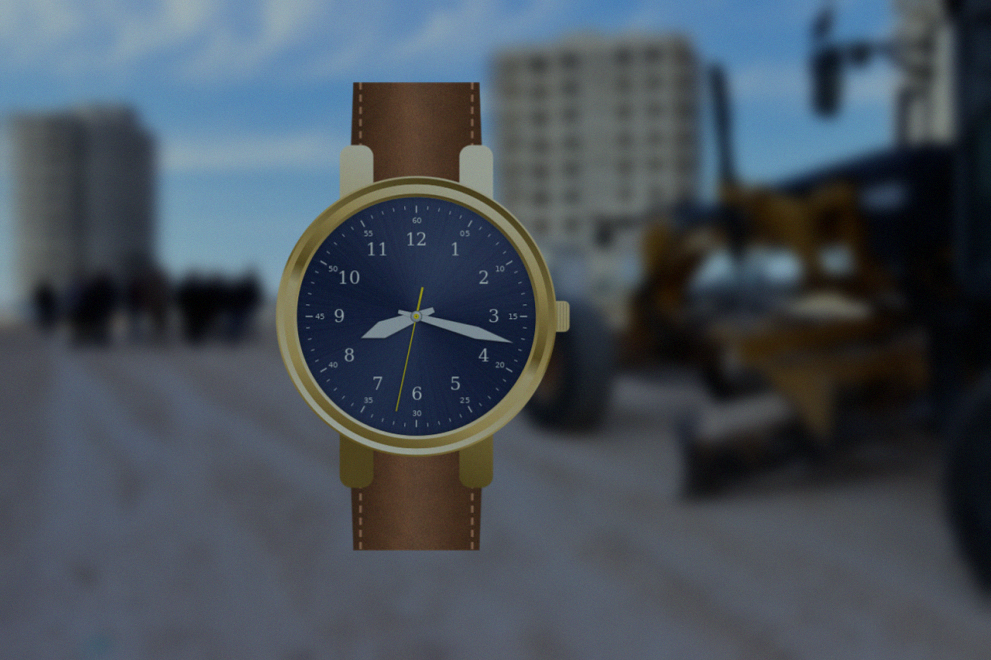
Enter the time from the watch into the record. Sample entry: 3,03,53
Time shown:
8,17,32
